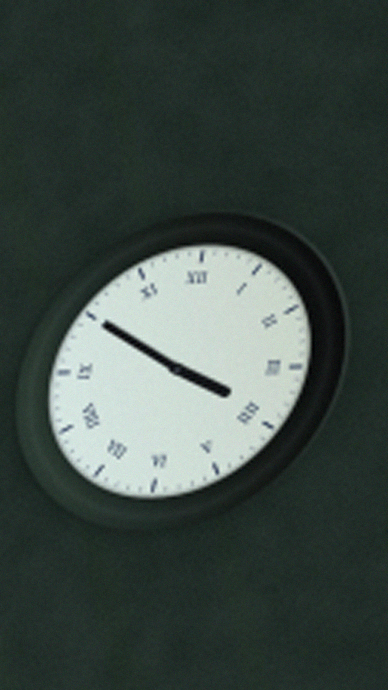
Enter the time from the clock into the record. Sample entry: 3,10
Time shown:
3,50
